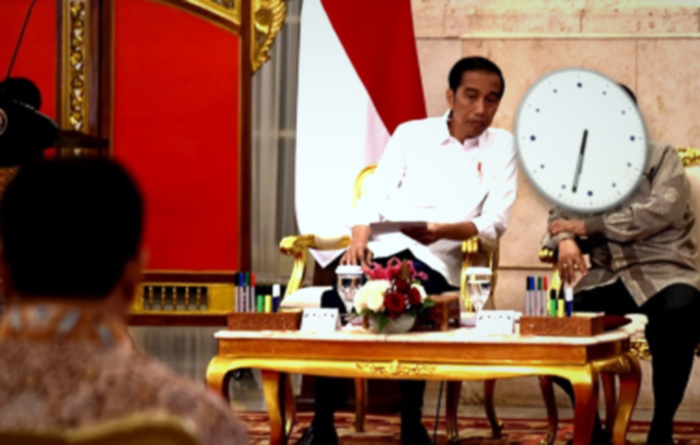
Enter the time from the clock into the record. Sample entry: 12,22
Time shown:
6,33
